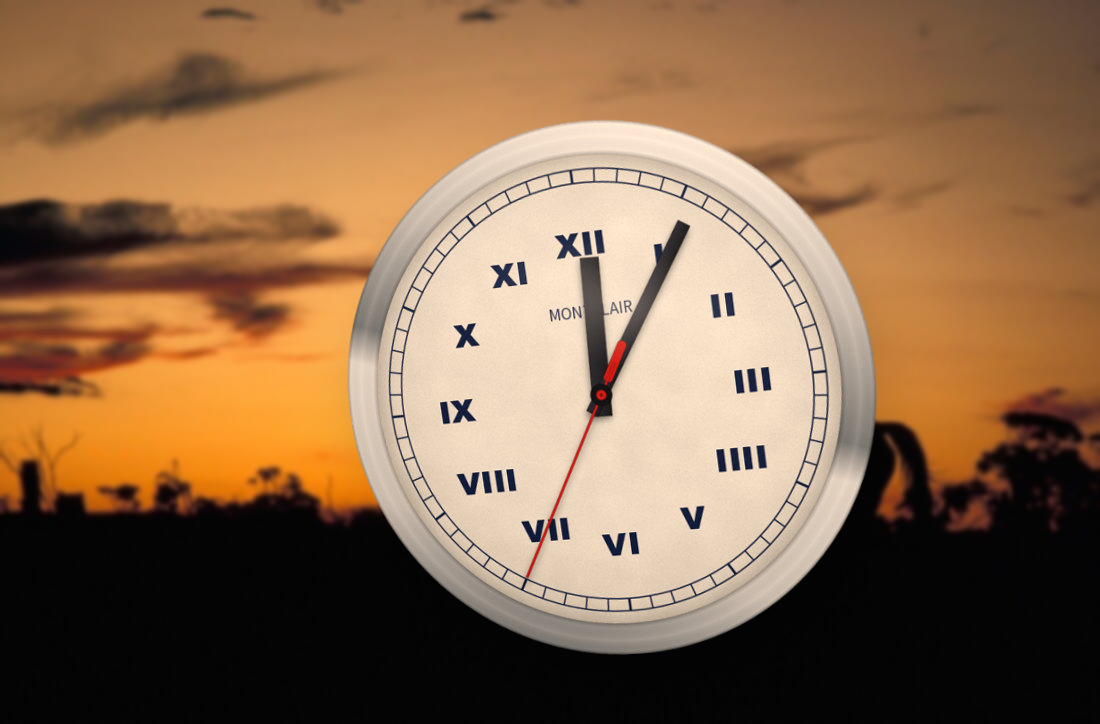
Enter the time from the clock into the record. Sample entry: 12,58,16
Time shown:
12,05,35
